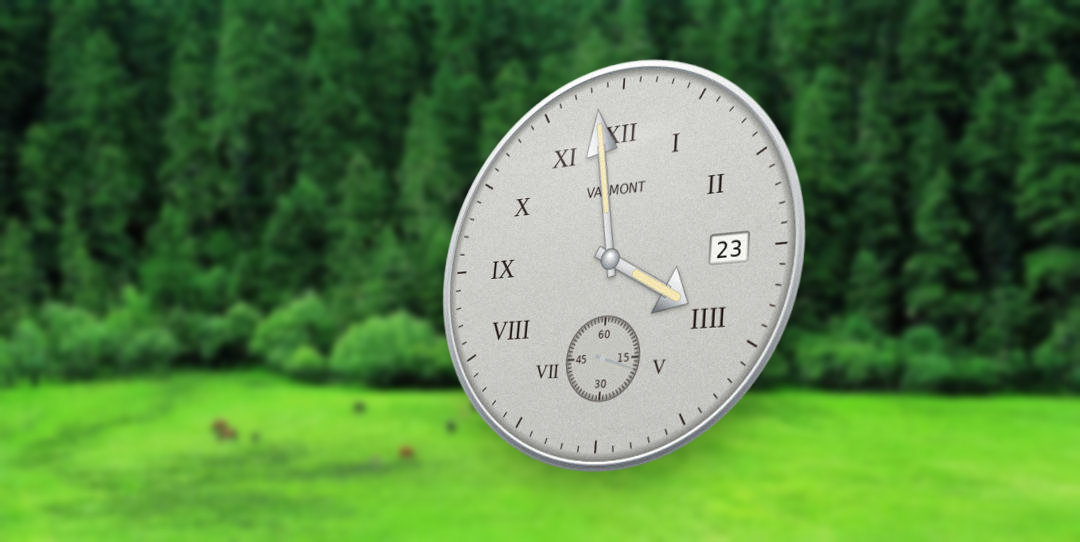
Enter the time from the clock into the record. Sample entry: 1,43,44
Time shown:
3,58,18
